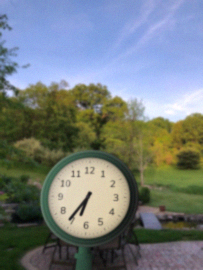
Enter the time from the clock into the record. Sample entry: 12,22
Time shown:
6,36
